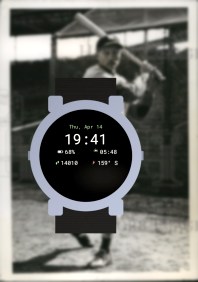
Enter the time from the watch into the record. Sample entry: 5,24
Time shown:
19,41
